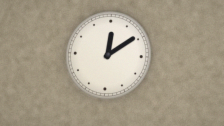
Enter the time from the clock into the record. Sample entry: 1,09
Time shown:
12,09
